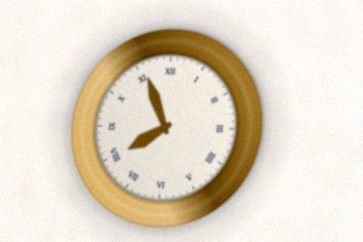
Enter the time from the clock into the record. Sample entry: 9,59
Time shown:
7,56
